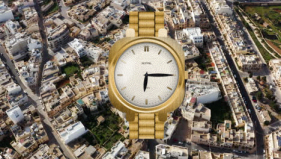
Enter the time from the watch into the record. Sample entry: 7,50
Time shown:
6,15
